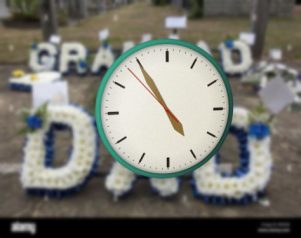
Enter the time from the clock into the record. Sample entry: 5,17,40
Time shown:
4,54,53
